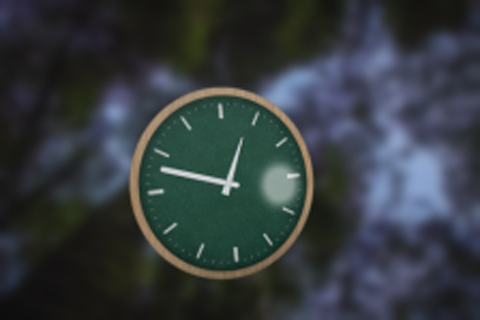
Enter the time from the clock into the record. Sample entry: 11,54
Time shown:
12,48
